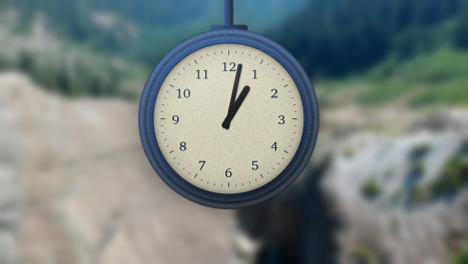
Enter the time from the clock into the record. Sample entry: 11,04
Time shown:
1,02
